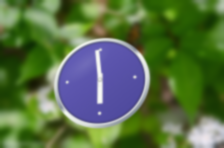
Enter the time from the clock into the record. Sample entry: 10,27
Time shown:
5,59
